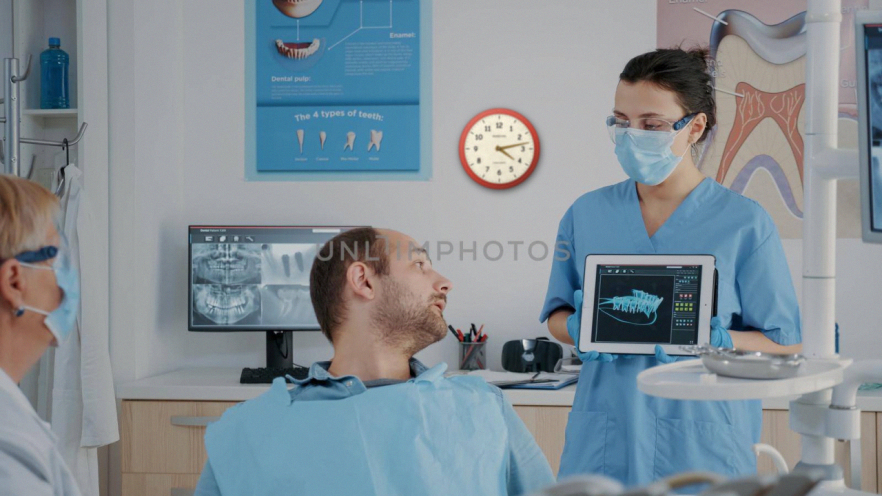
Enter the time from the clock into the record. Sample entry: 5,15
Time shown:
4,13
